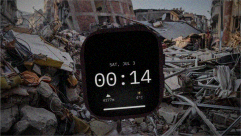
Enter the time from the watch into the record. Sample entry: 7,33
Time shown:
0,14
